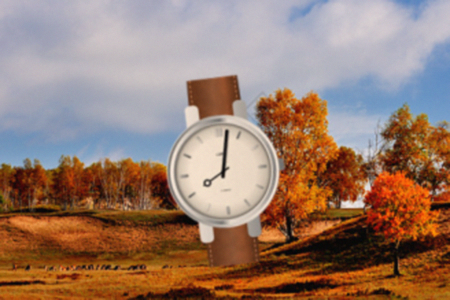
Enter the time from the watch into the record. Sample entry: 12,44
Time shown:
8,02
